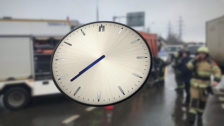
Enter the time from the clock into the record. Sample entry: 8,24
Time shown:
7,38
